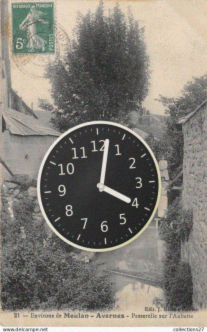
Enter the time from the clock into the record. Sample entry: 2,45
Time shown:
4,02
